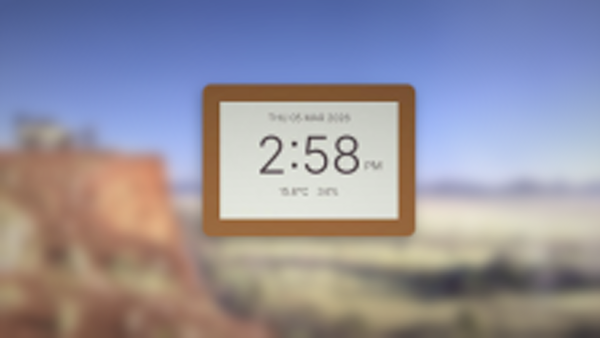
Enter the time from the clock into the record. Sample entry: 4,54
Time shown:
2,58
